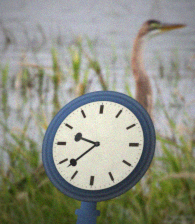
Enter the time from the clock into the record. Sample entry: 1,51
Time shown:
9,38
